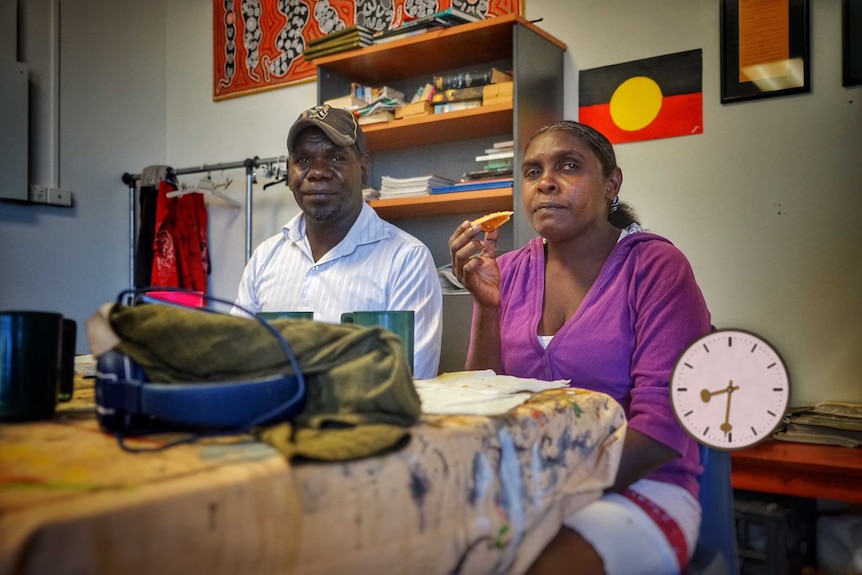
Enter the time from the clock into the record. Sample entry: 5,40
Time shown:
8,31
